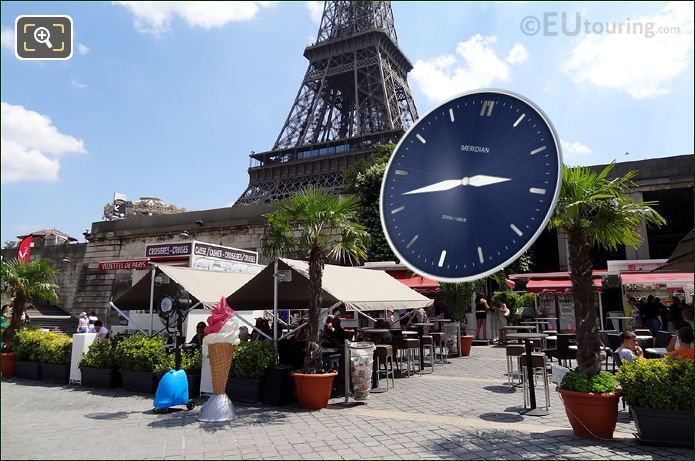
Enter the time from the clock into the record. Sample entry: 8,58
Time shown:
2,42
